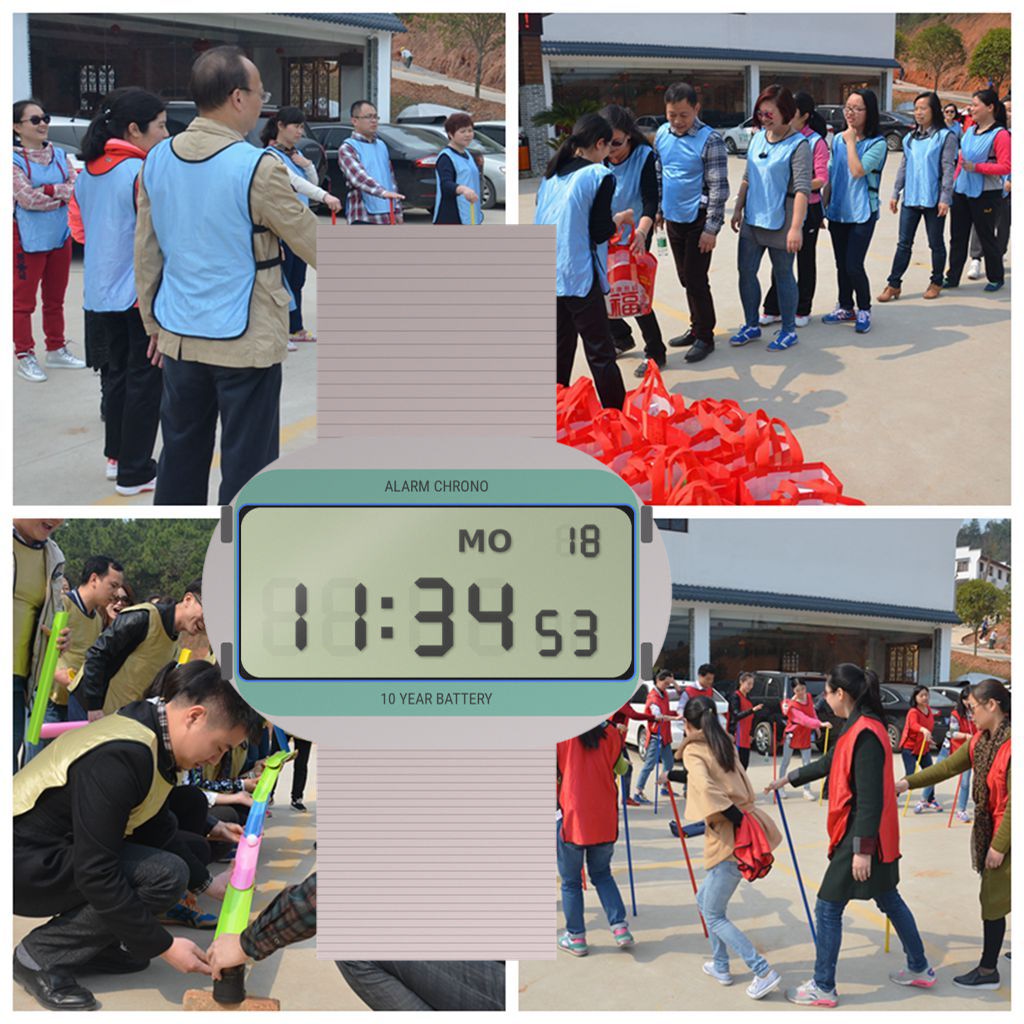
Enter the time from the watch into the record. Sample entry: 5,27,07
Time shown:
11,34,53
